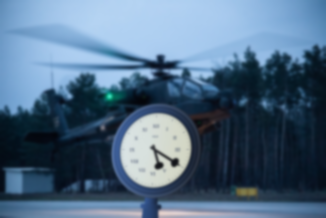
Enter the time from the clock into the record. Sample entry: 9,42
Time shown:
5,20
